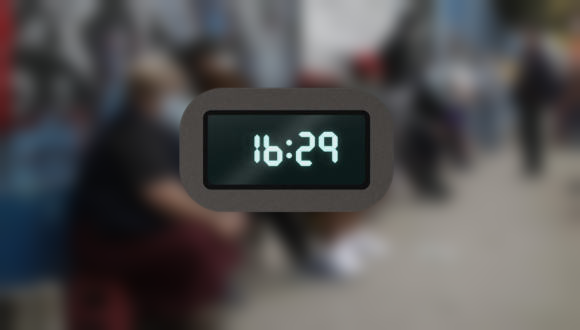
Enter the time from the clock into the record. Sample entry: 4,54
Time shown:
16,29
